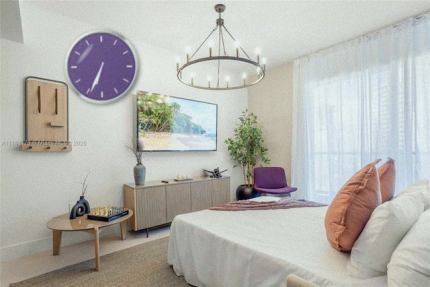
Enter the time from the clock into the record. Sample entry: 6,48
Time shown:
6,34
